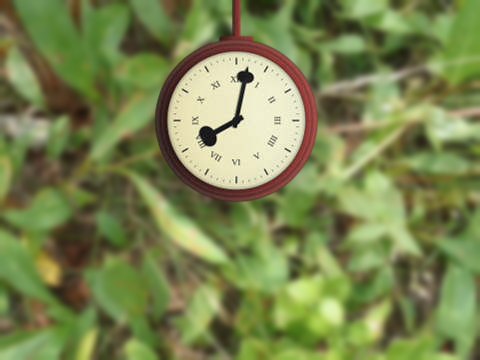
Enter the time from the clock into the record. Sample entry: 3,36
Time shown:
8,02
